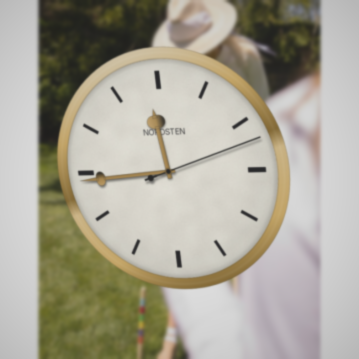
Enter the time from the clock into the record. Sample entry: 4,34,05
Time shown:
11,44,12
